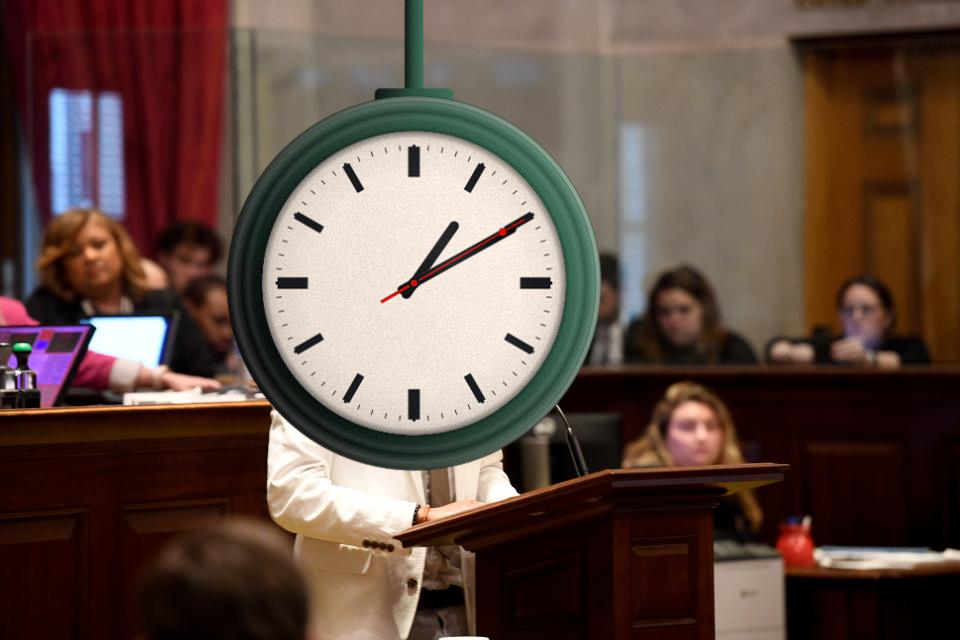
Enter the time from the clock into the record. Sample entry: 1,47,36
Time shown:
1,10,10
